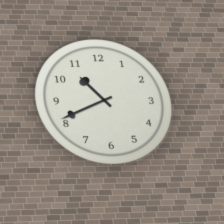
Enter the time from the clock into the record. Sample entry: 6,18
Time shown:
10,41
